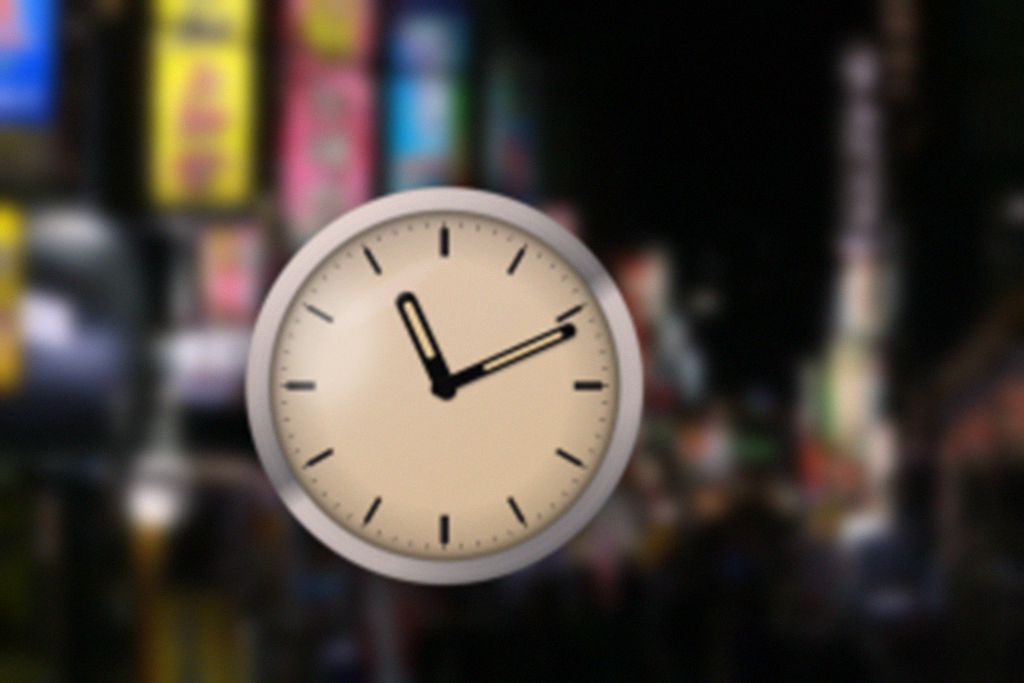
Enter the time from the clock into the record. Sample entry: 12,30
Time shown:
11,11
